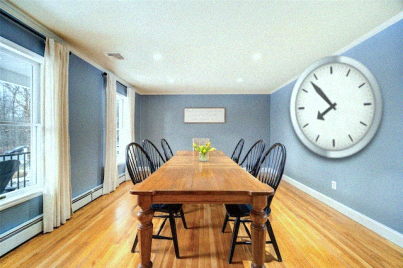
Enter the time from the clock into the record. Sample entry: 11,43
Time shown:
7,53
